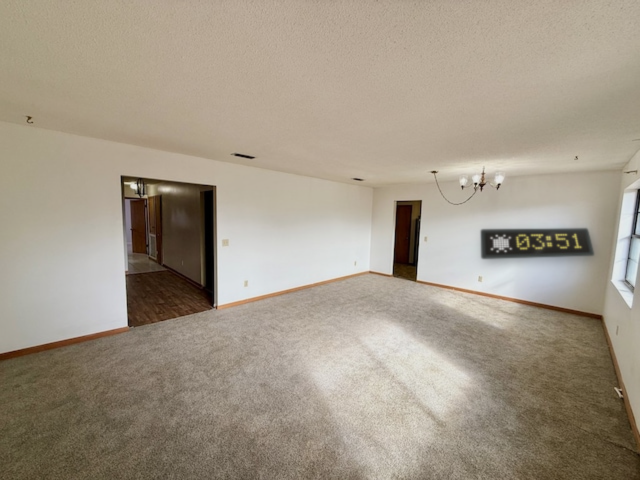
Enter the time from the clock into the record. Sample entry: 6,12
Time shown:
3,51
